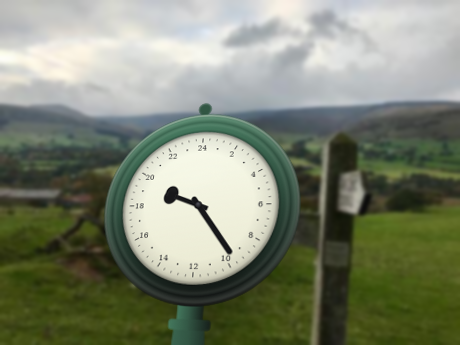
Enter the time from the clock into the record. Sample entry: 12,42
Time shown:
19,24
